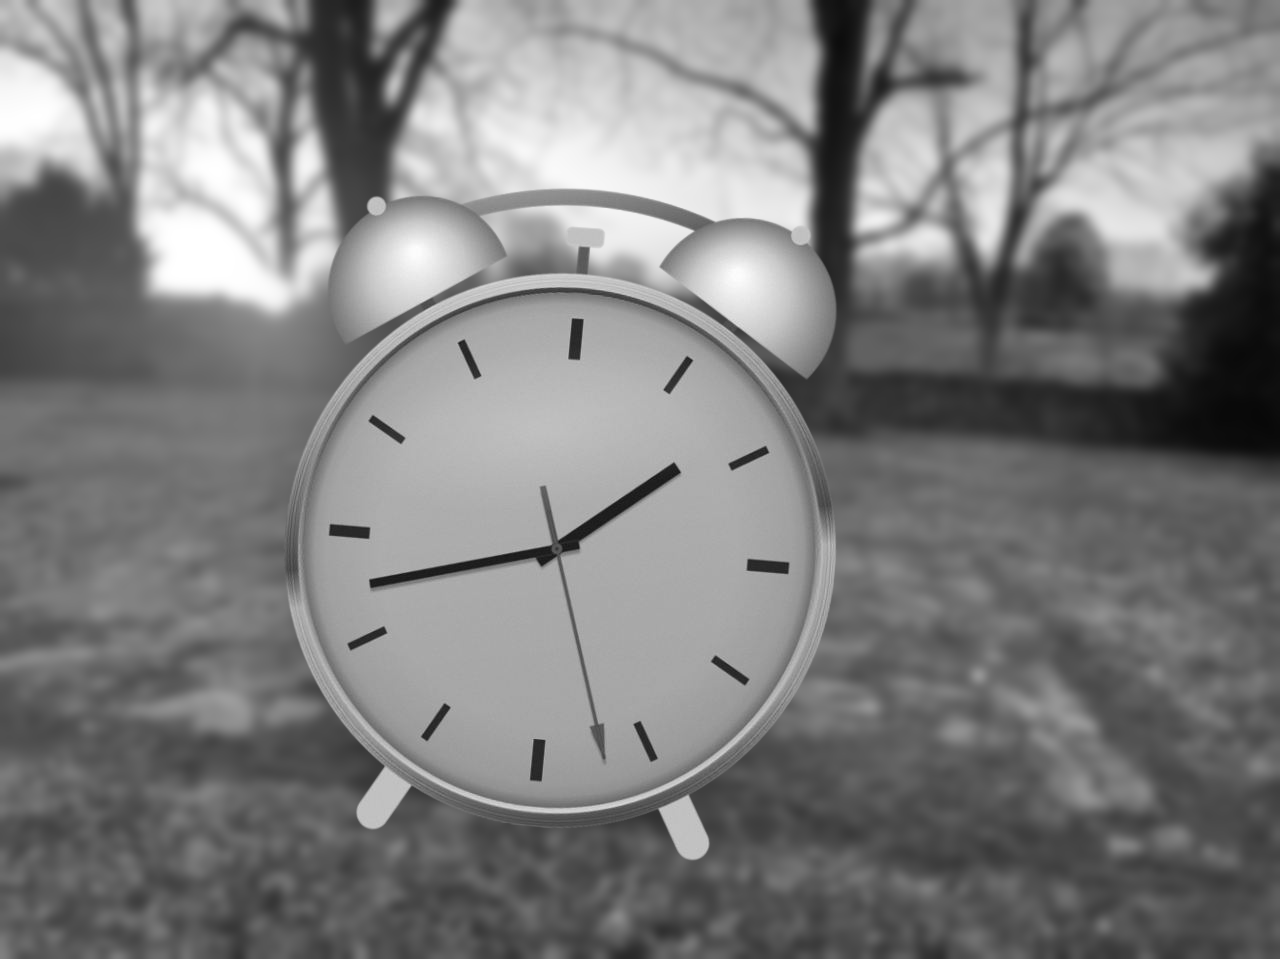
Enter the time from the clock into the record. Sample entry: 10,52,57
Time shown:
1,42,27
